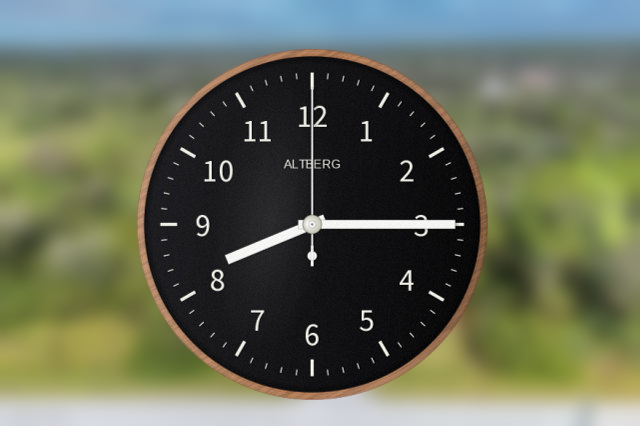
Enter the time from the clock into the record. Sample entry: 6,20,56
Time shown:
8,15,00
